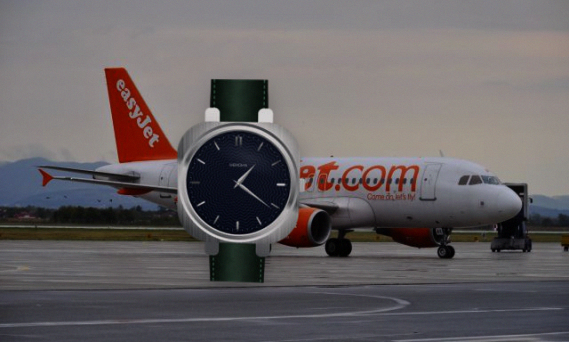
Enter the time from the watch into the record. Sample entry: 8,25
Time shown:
1,21
